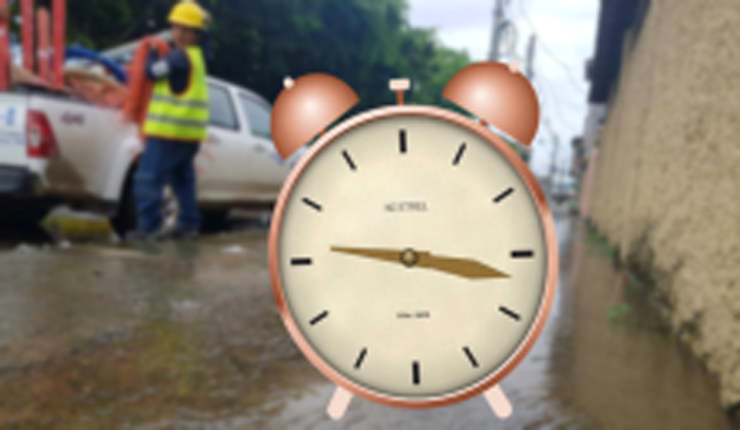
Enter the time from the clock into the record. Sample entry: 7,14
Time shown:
9,17
